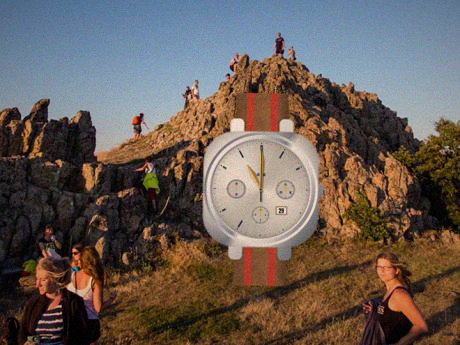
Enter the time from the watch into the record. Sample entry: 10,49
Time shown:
11,00
